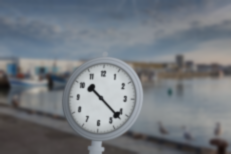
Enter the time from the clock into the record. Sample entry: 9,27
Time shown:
10,22
